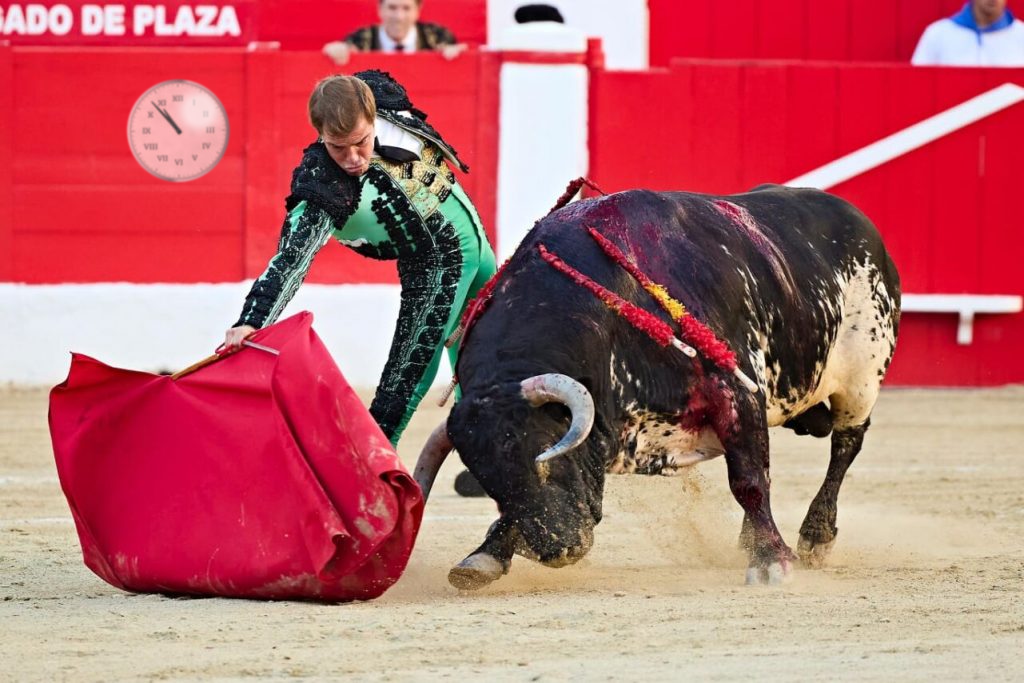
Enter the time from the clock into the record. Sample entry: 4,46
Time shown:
10,53
